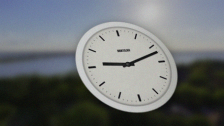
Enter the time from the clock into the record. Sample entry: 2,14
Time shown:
9,12
